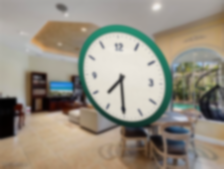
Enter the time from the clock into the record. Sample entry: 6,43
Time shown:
7,30
